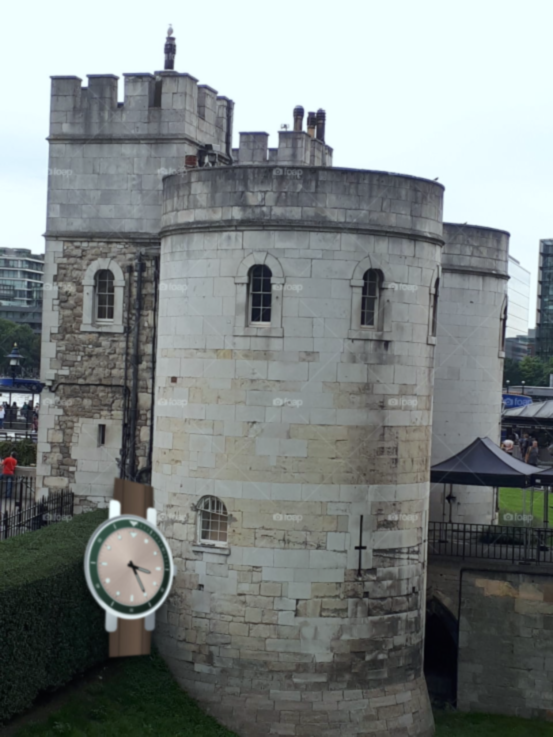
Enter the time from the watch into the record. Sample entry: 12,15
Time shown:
3,25
